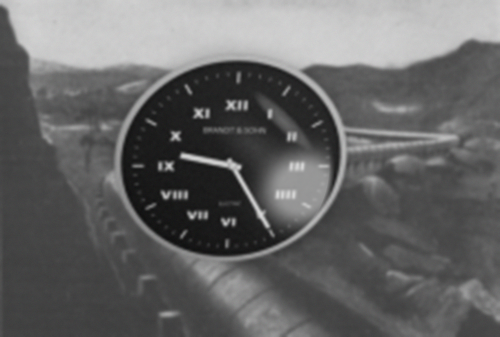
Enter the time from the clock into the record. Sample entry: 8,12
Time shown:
9,25
